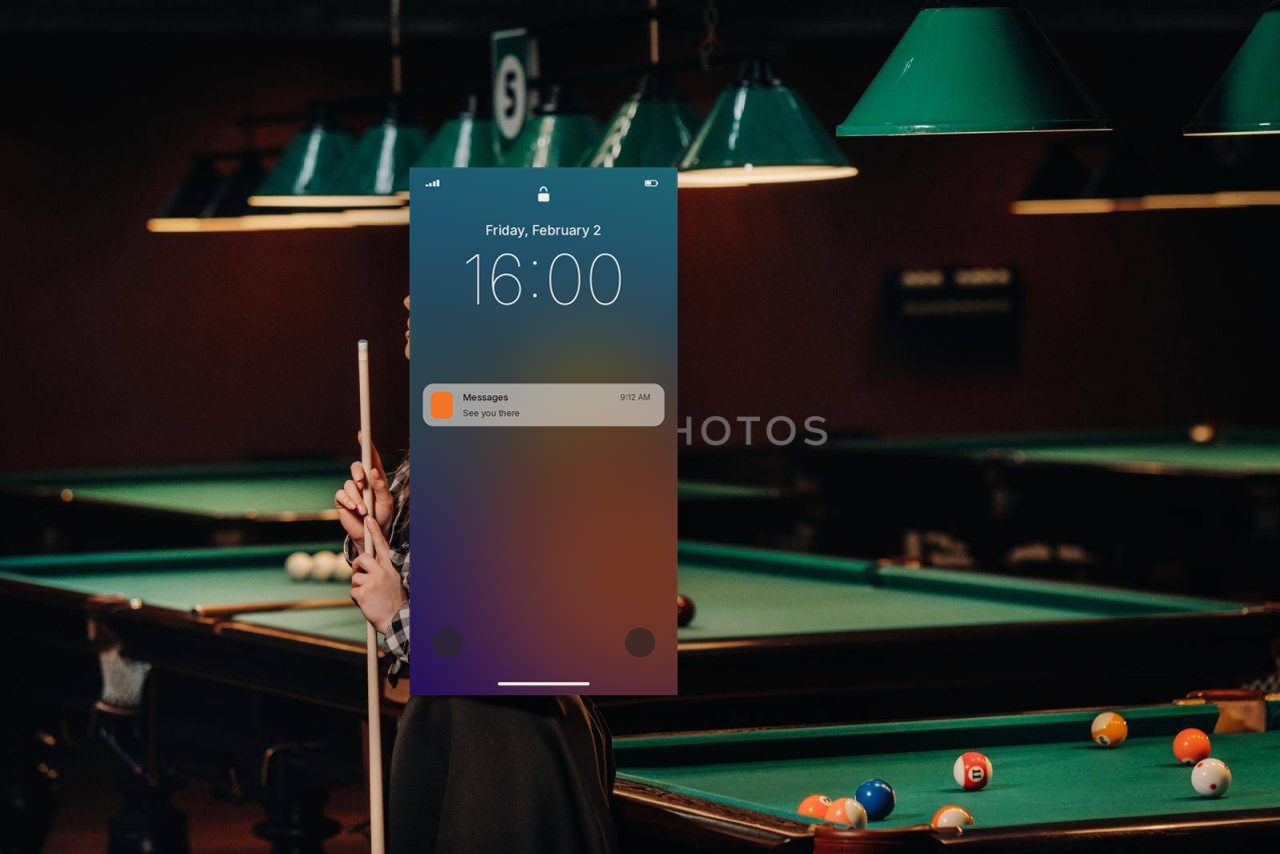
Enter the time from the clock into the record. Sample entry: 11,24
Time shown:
16,00
